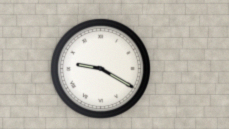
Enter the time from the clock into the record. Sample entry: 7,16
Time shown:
9,20
